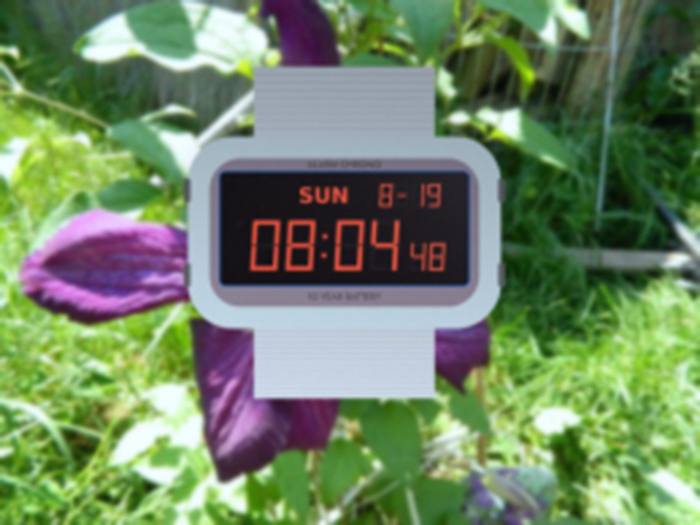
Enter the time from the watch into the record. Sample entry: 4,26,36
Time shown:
8,04,48
